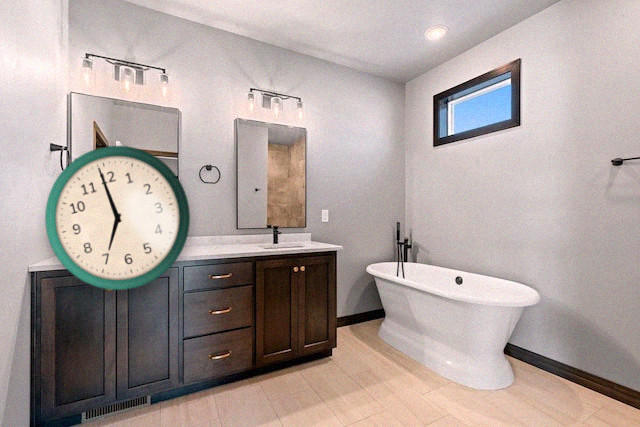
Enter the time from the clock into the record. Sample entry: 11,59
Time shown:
6,59
